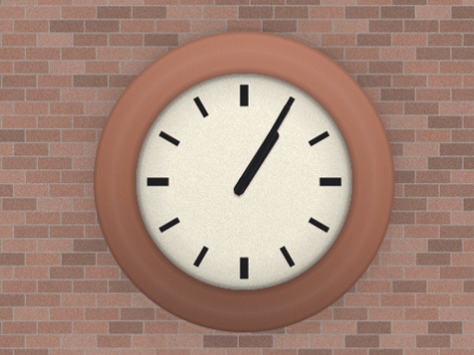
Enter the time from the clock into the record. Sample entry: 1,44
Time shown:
1,05
